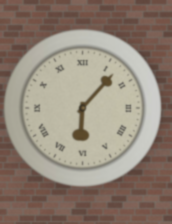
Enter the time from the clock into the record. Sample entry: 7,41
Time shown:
6,07
